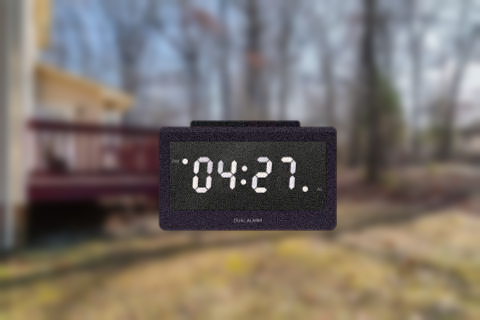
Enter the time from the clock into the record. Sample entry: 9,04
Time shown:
4,27
